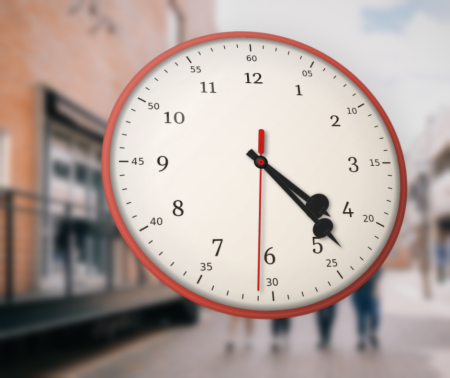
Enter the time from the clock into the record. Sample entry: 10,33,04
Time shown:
4,23,31
